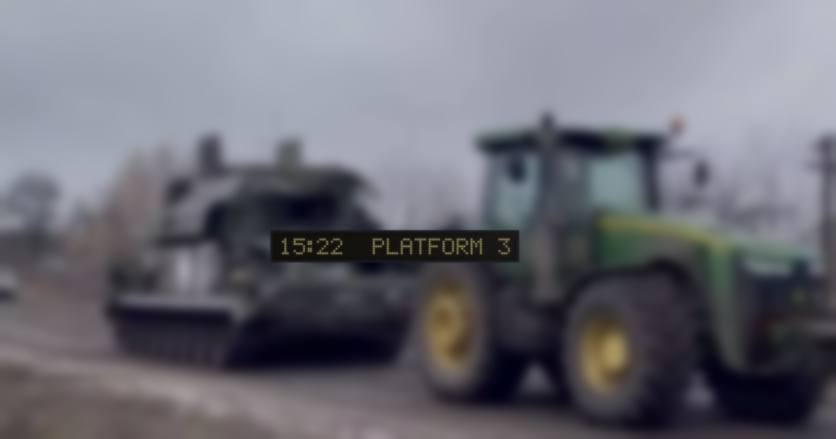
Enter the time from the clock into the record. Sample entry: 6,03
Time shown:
15,22
